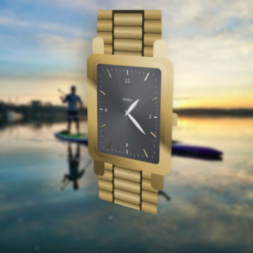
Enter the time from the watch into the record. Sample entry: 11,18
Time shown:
1,22
